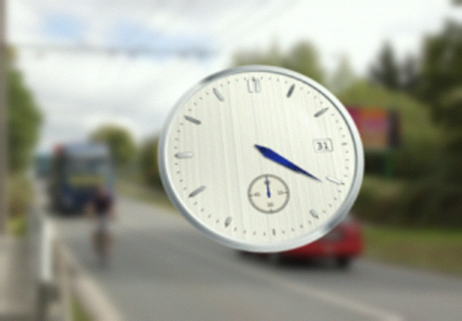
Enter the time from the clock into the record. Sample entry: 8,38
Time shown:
4,21
